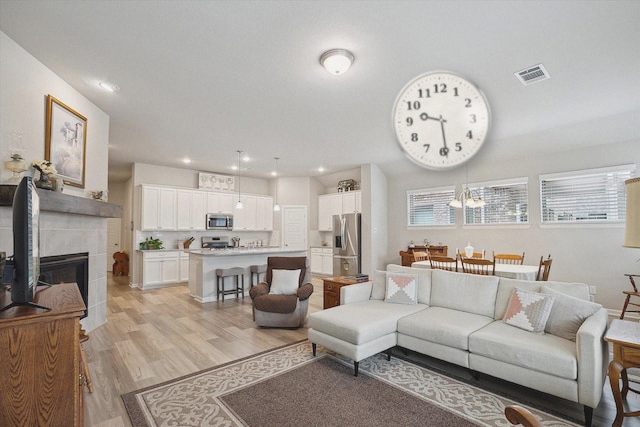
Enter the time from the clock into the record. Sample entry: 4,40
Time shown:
9,29
